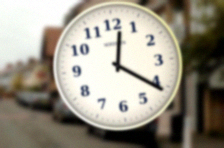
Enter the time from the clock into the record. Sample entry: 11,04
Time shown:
12,21
